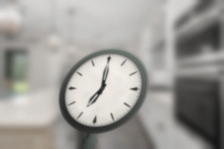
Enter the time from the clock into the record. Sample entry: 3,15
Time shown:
7,00
